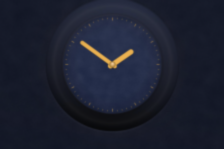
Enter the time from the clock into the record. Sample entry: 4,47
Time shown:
1,51
